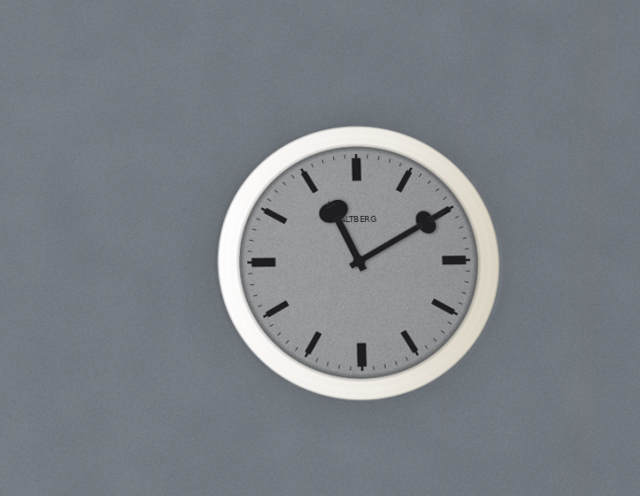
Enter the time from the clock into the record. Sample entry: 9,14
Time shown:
11,10
